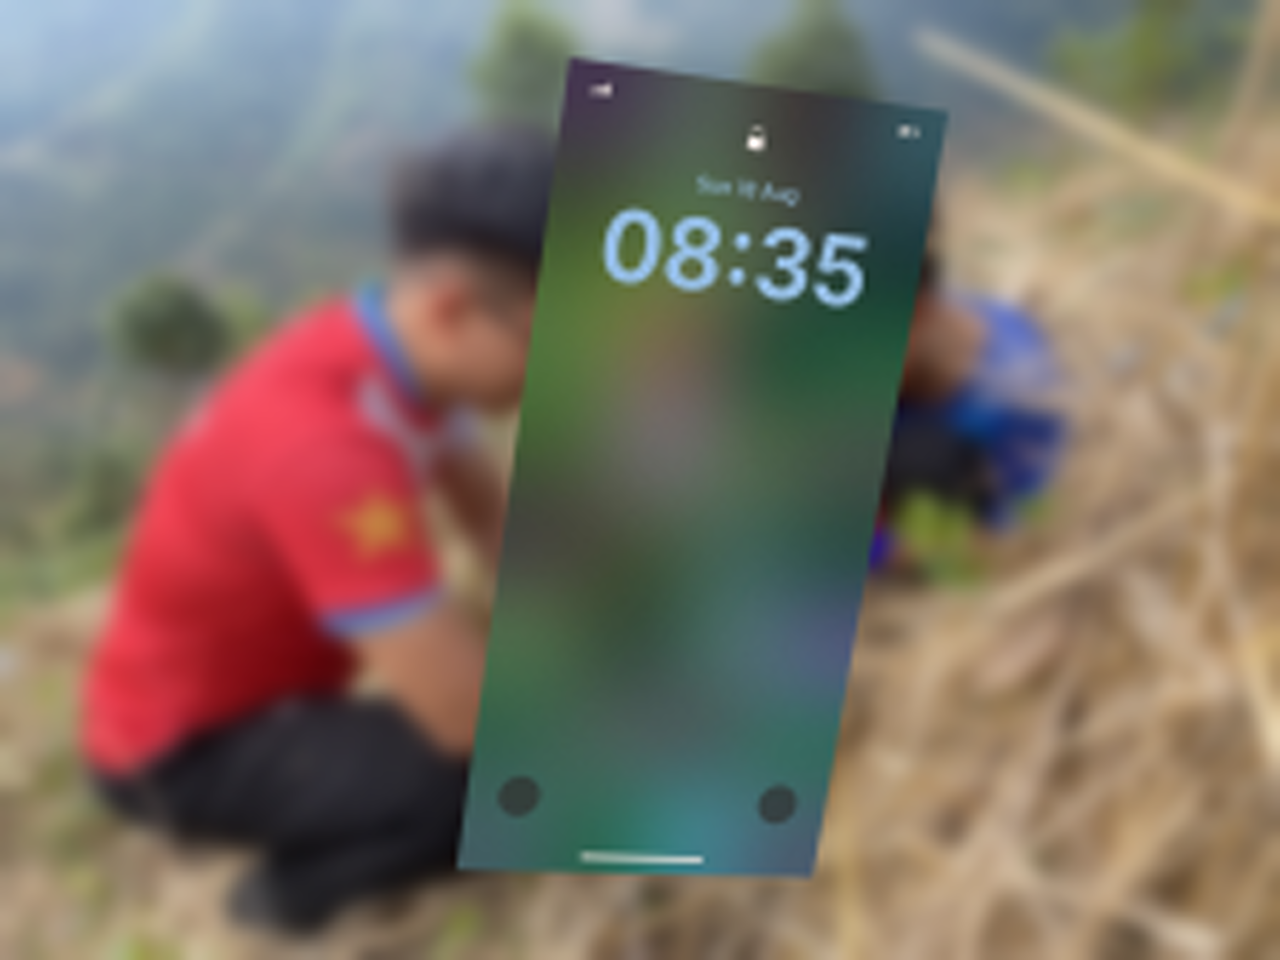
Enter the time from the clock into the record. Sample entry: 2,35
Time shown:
8,35
